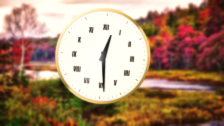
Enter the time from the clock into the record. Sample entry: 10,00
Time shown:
12,29
